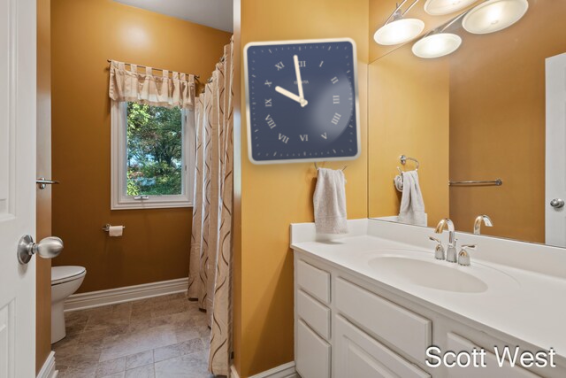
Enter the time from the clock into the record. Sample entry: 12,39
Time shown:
9,59
